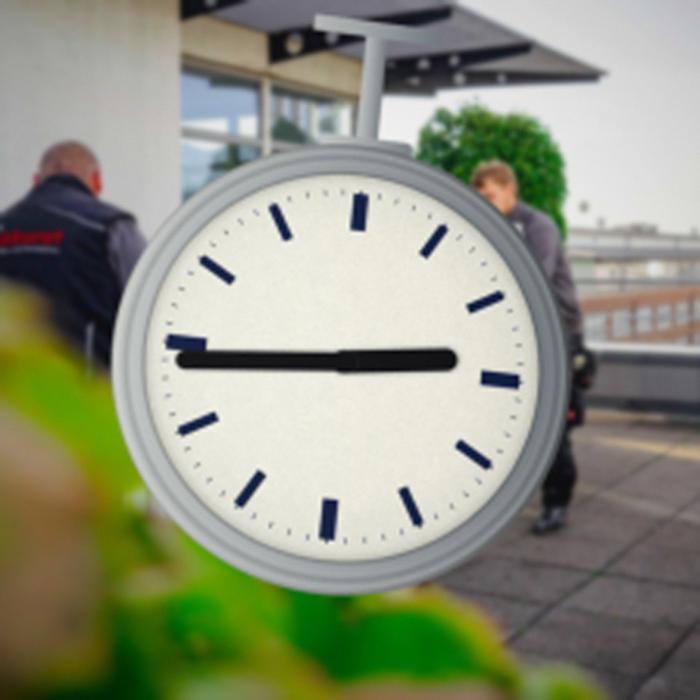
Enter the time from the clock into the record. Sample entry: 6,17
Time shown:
2,44
